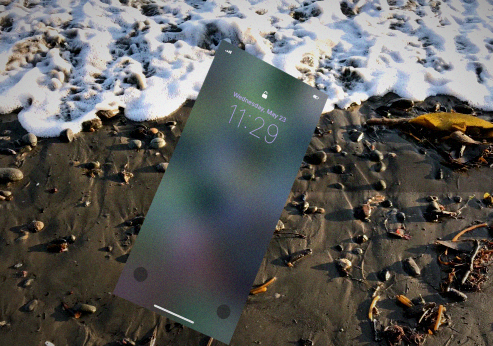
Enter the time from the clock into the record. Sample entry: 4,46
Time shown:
11,29
